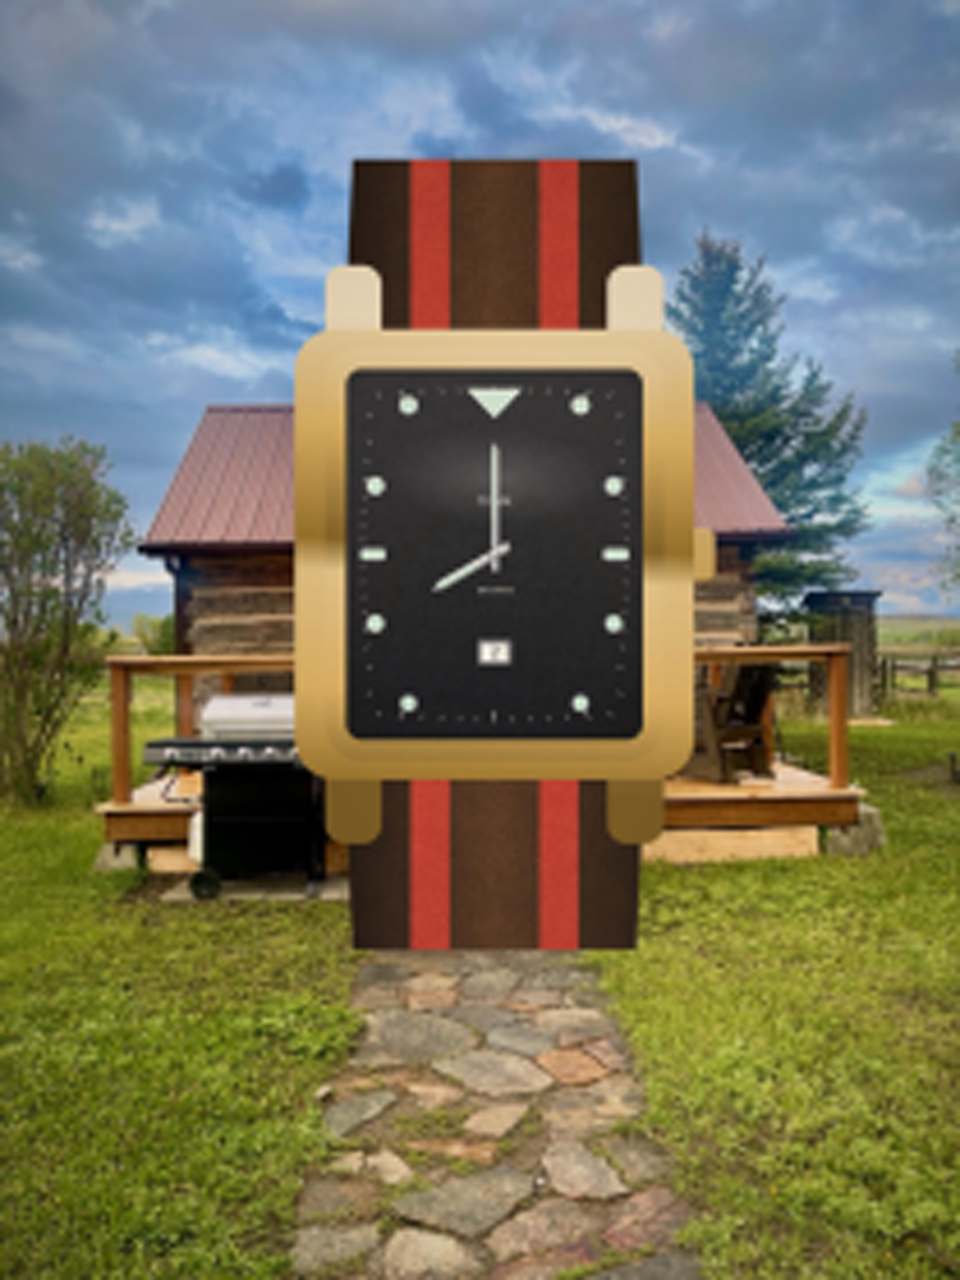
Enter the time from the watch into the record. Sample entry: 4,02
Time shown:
8,00
